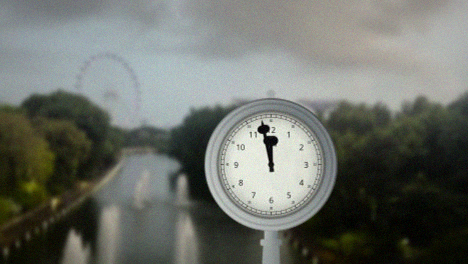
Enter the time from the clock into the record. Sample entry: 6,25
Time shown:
11,58
